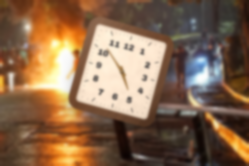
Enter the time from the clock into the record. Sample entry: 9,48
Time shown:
4,52
